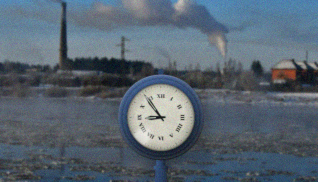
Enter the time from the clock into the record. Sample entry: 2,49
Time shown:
8,54
